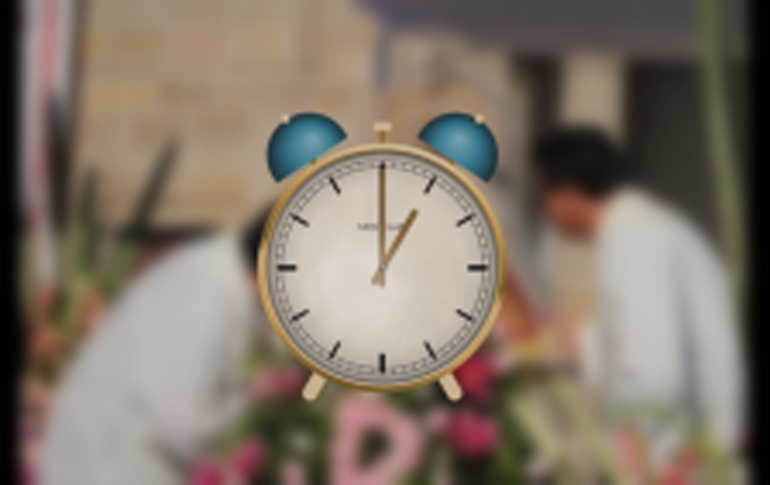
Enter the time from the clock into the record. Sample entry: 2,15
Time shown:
1,00
